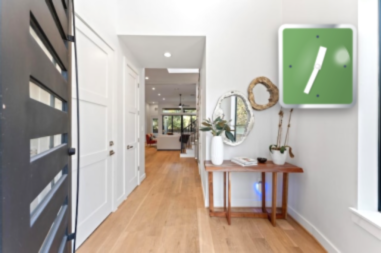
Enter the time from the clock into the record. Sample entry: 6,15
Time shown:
12,34
